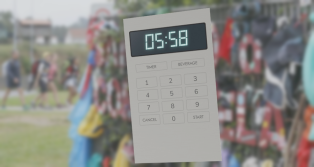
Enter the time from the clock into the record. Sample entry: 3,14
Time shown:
5,58
